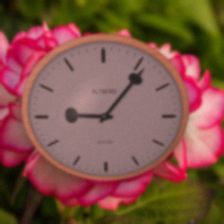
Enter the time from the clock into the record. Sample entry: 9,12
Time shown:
9,06
